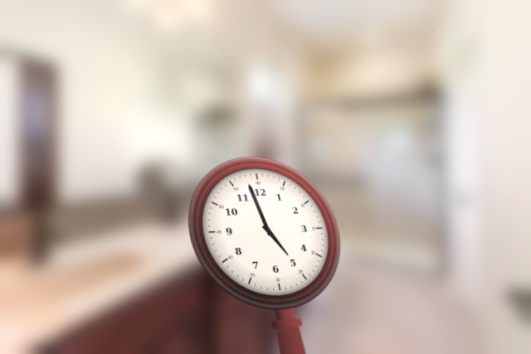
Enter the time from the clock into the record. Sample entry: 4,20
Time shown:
4,58
